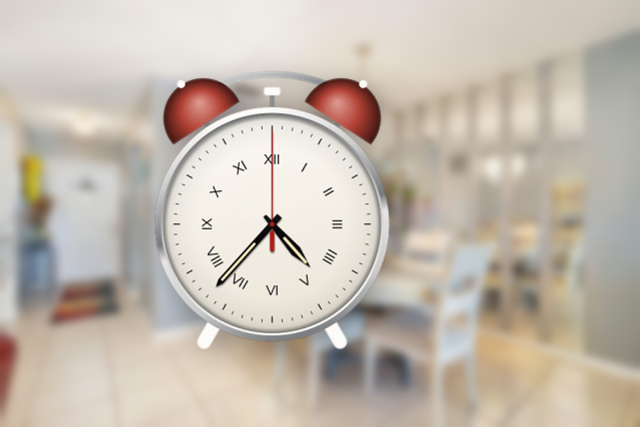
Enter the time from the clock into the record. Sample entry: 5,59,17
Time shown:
4,37,00
